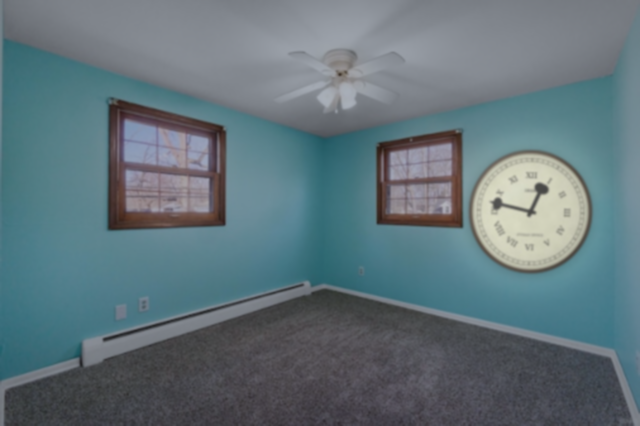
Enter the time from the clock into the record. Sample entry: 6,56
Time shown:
12,47
